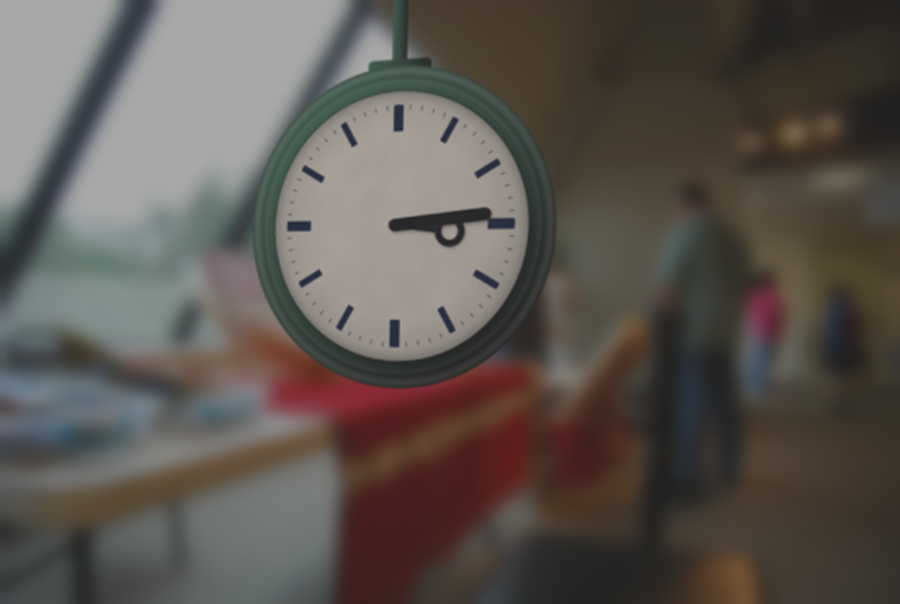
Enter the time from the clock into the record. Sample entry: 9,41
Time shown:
3,14
